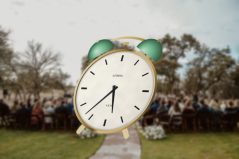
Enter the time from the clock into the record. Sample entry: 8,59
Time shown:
5,37
